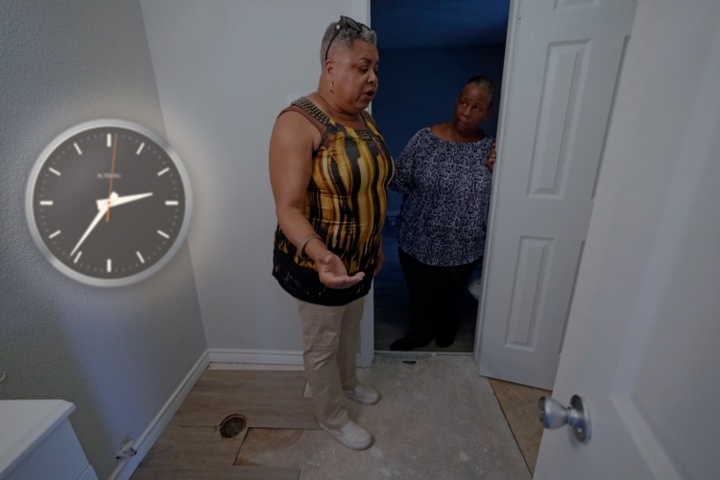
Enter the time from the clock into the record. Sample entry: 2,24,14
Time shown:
2,36,01
